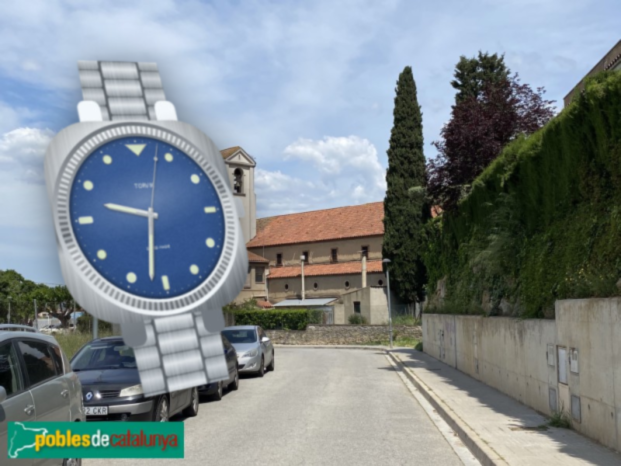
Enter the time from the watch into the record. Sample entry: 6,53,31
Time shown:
9,32,03
